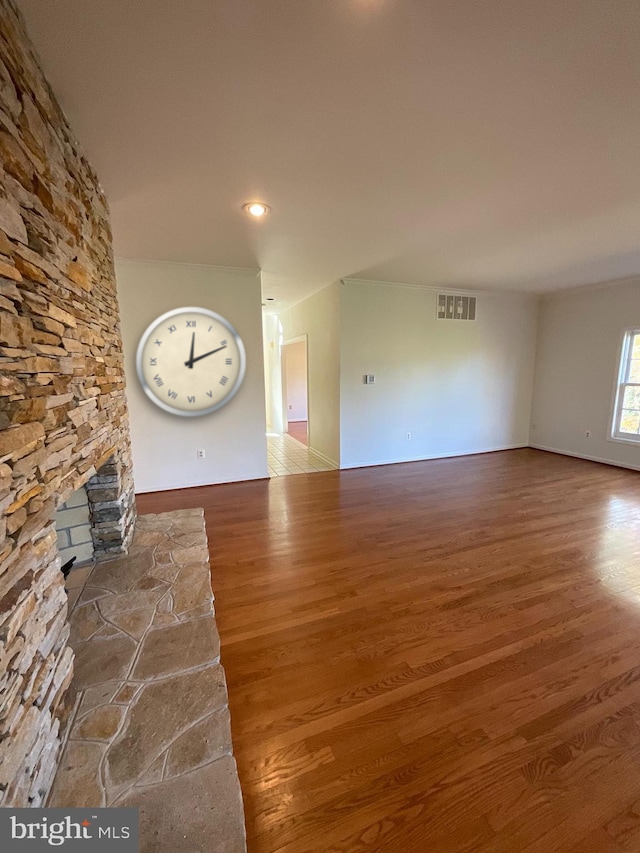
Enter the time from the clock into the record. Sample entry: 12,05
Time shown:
12,11
